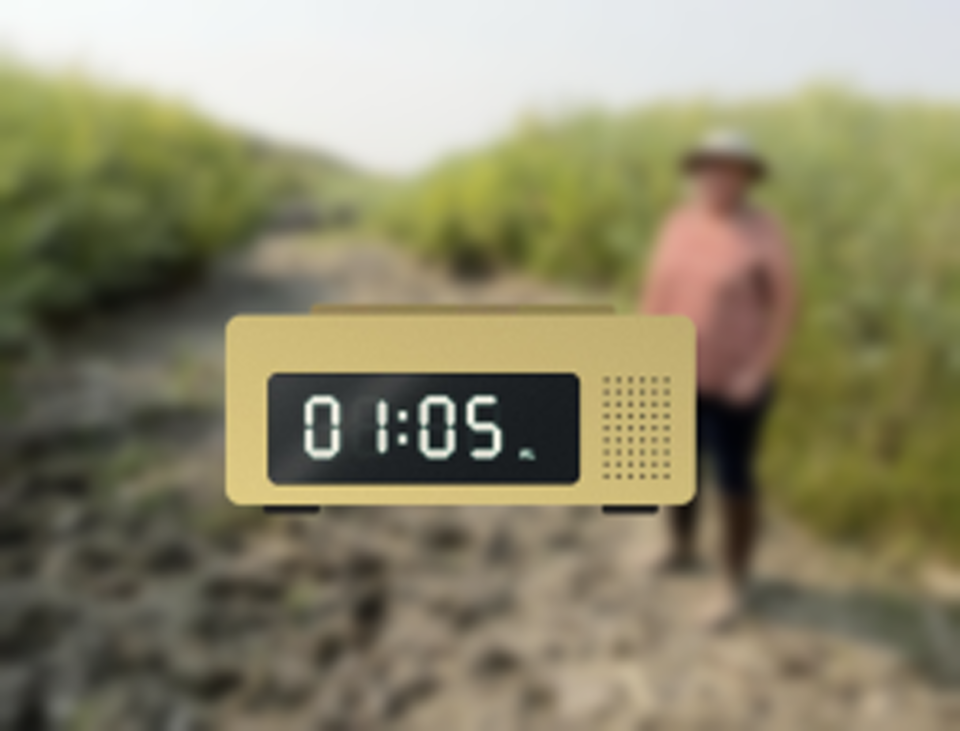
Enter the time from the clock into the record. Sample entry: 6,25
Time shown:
1,05
